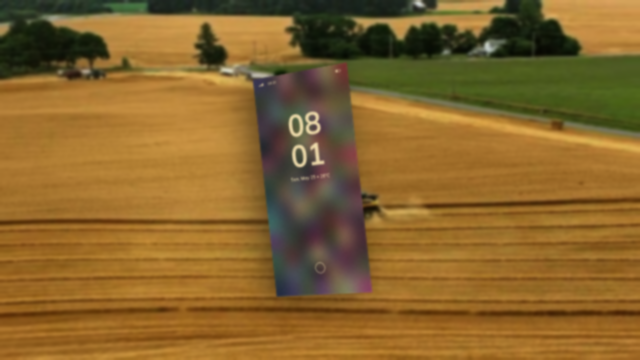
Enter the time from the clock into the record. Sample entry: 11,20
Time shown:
8,01
